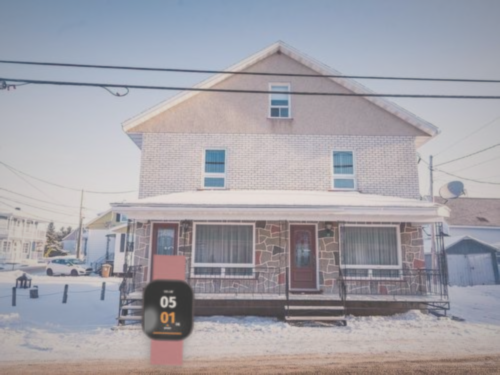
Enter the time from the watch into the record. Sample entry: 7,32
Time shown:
5,01
